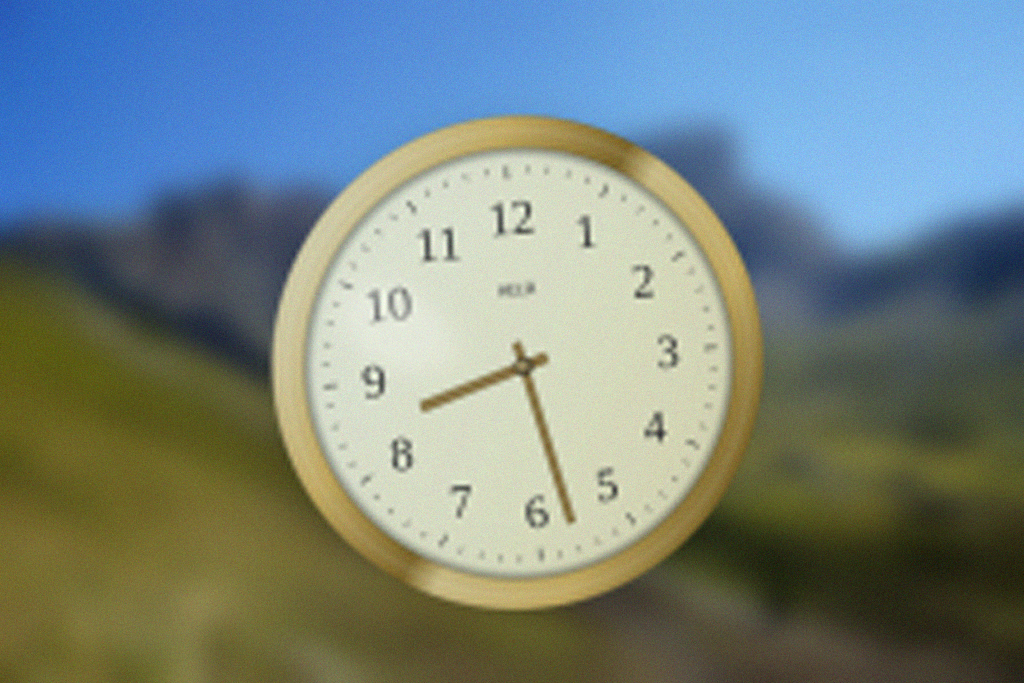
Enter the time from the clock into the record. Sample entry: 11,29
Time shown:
8,28
